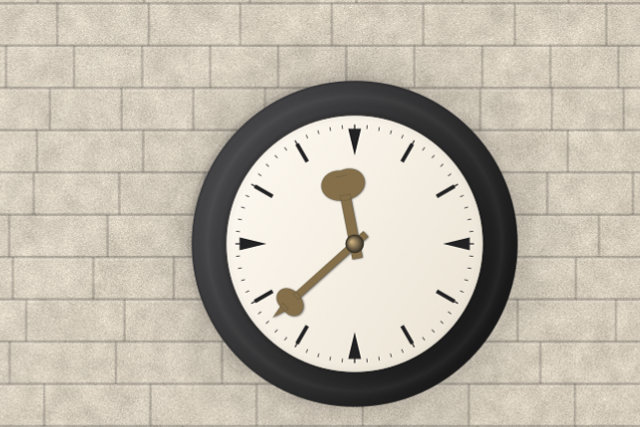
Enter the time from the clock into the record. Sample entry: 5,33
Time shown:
11,38
